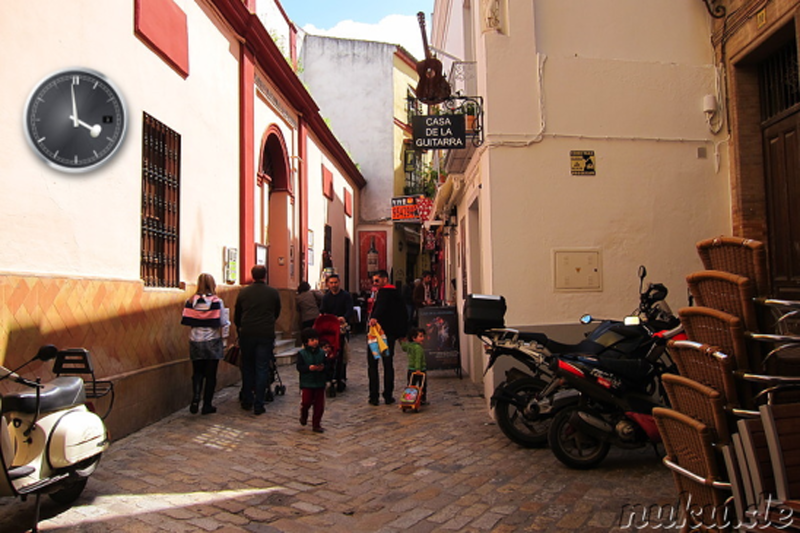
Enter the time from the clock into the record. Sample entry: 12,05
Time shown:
3,59
